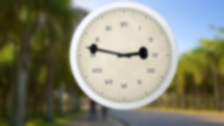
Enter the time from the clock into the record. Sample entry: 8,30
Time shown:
2,47
